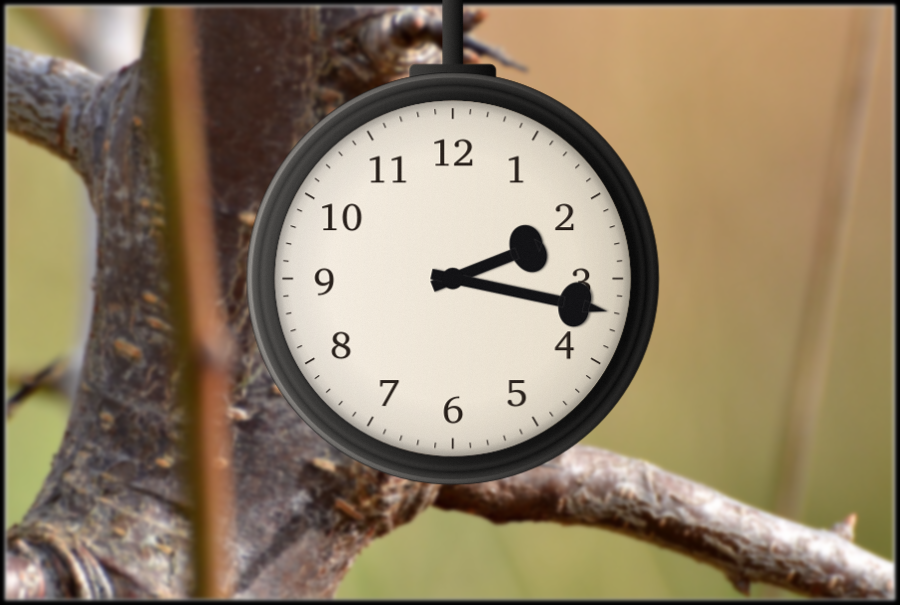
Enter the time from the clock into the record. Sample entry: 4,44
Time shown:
2,17
